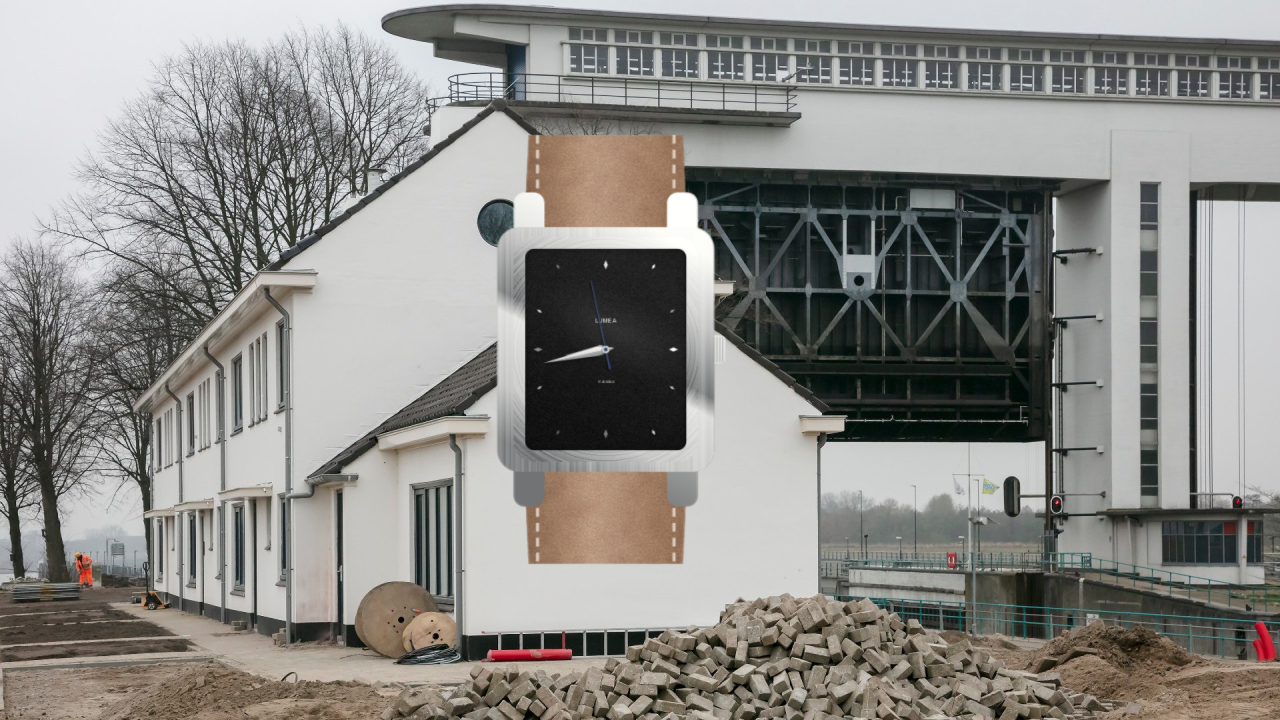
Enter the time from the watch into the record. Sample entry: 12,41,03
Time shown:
8,42,58
